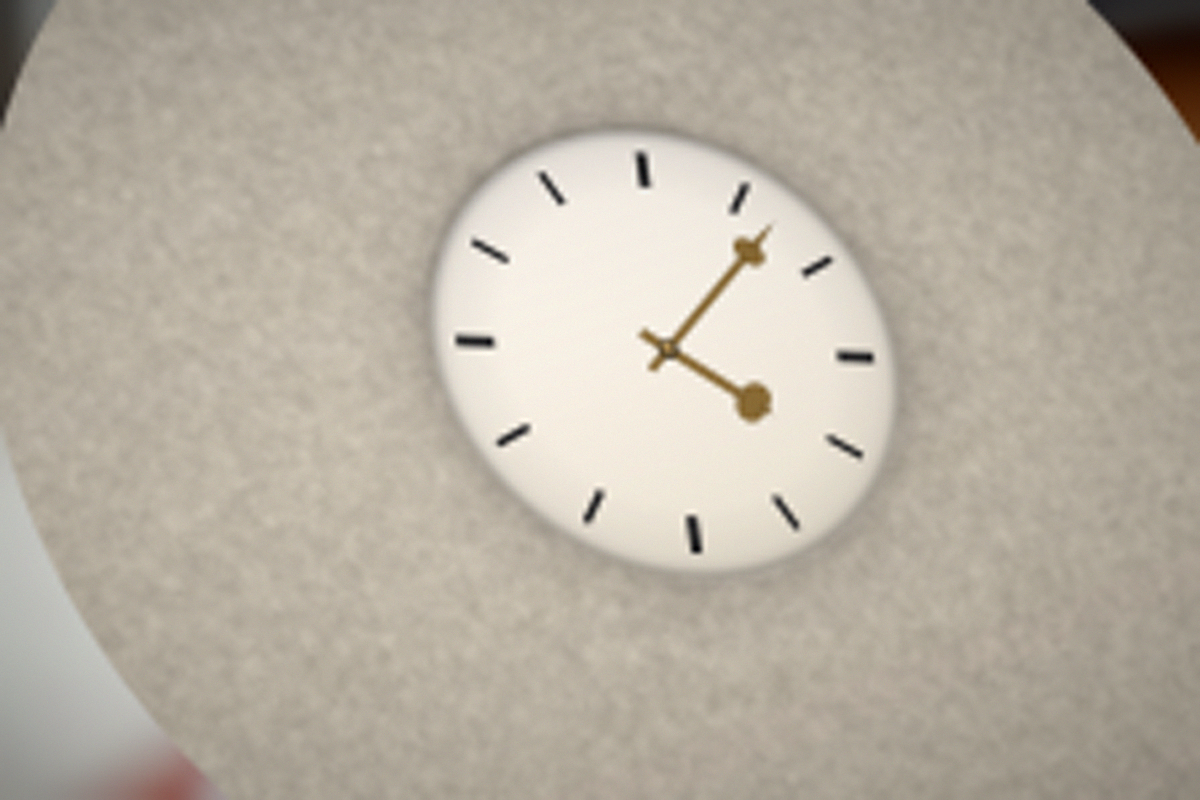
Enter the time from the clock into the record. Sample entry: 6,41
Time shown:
4,07
